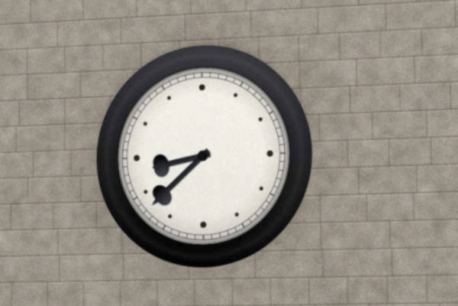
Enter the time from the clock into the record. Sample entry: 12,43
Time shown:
8,38
